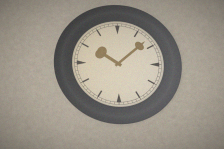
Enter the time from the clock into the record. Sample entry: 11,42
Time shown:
10,08
